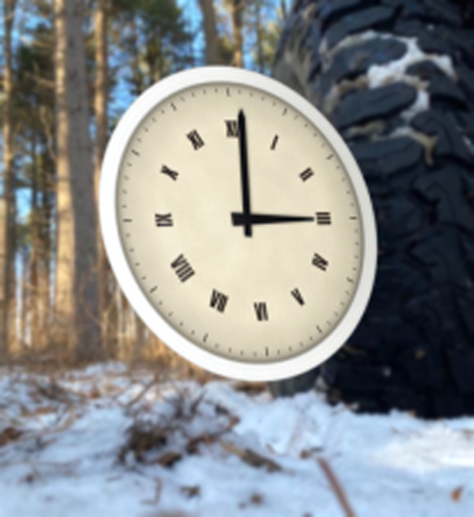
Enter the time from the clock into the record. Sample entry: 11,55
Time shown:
3,01
